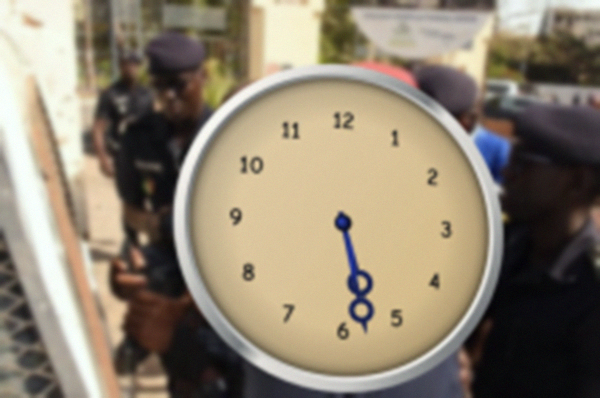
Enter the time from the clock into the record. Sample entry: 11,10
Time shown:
5,28
